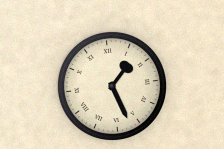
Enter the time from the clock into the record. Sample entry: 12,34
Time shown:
1,27
